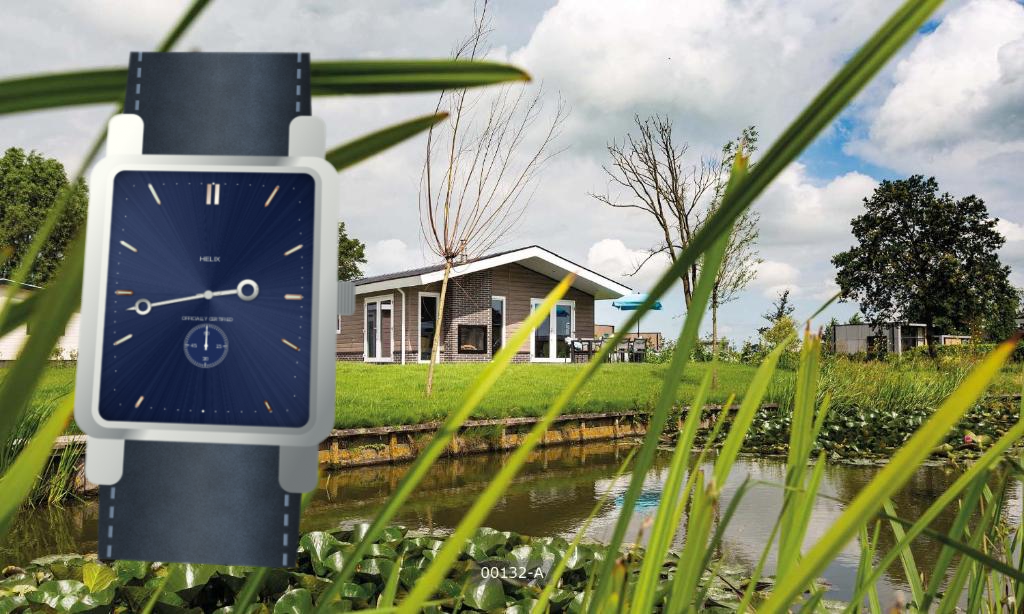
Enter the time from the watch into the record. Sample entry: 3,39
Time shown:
2,43
